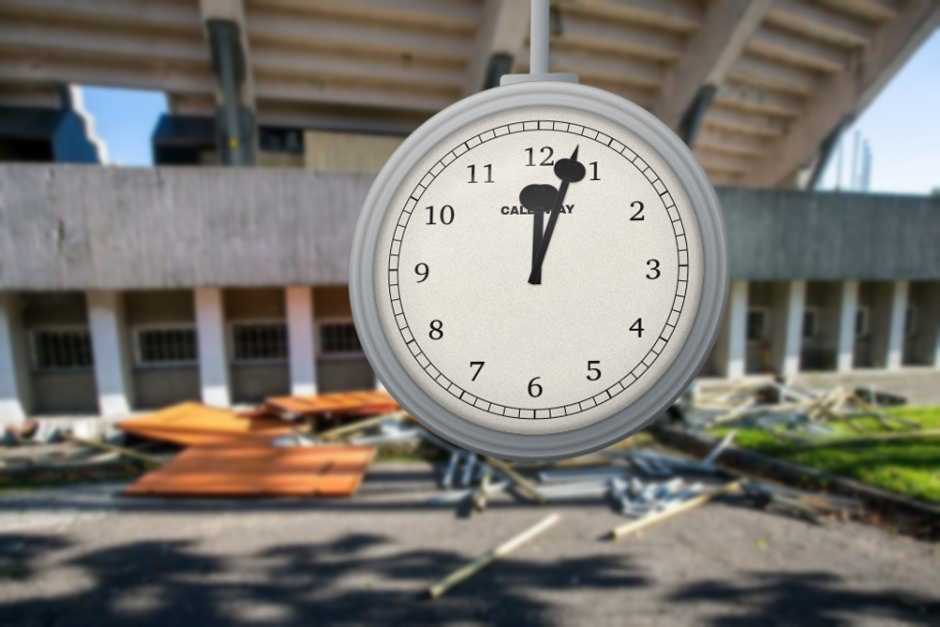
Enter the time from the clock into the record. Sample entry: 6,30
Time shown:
12,03
